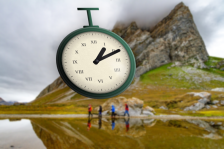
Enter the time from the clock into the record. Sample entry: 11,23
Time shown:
1,11
